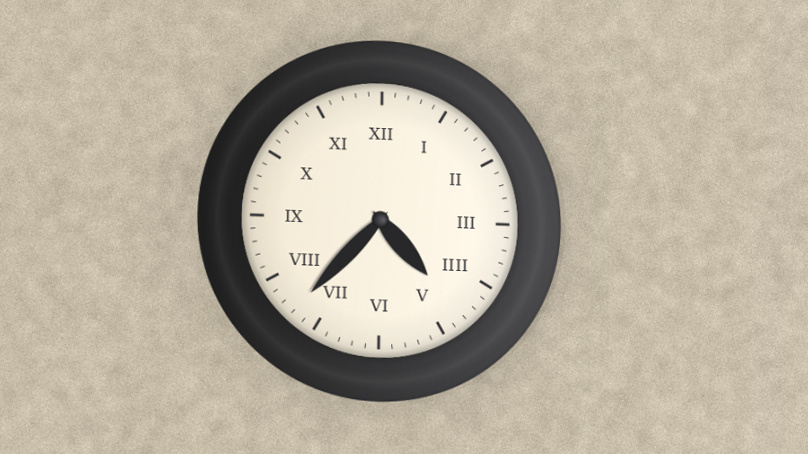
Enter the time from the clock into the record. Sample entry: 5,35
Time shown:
4,37
